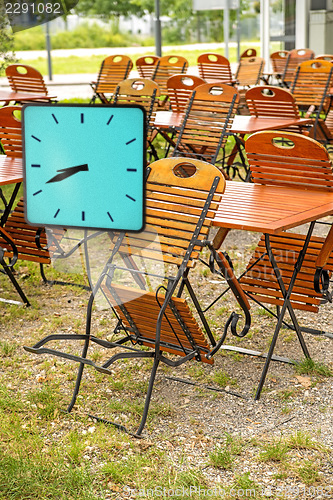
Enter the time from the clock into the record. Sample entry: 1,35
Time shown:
8,41
